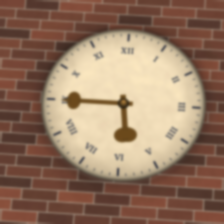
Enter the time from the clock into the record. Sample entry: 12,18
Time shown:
5,45
